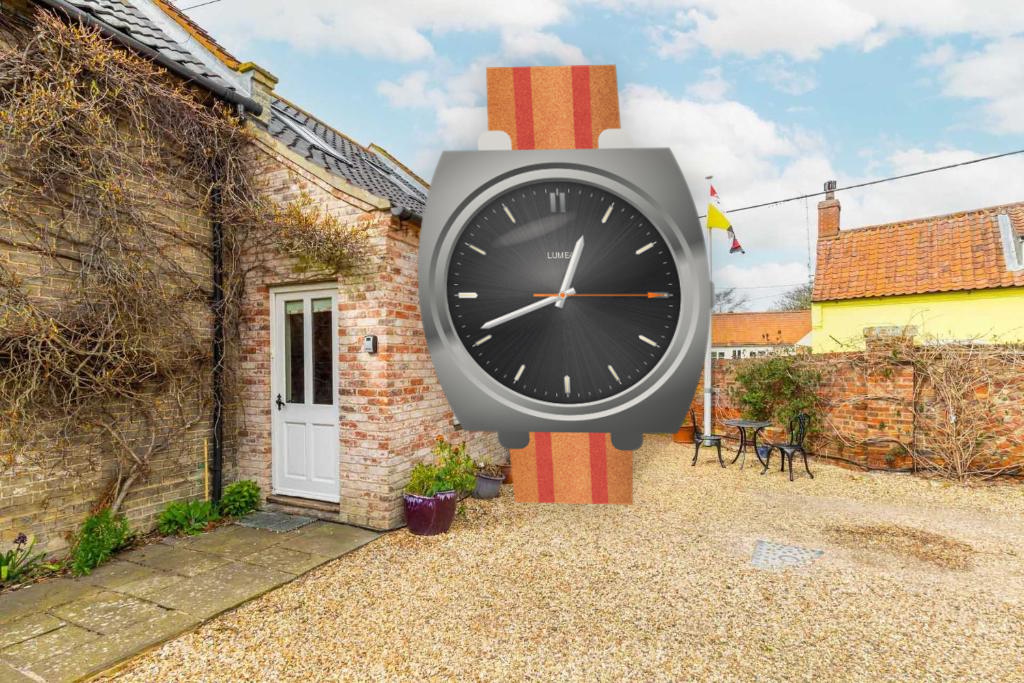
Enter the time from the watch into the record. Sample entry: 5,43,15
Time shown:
12,41,15
